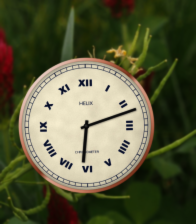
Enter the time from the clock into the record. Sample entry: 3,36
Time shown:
6,12
